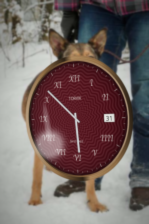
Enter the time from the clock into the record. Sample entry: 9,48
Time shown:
5,52
